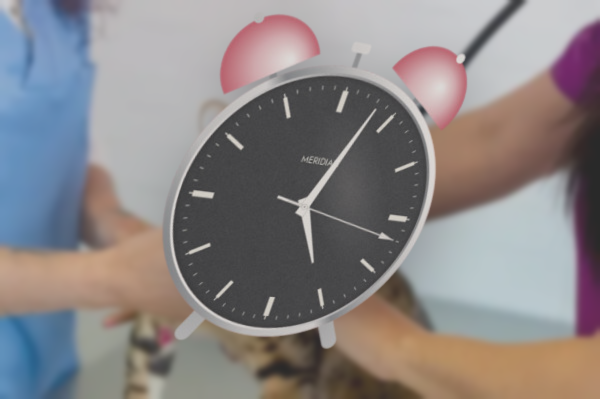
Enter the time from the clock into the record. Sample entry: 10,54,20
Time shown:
5,03,17
